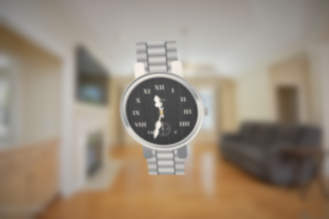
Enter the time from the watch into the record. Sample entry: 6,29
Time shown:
11,33
